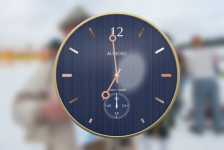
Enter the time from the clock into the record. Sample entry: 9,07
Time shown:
6,59
